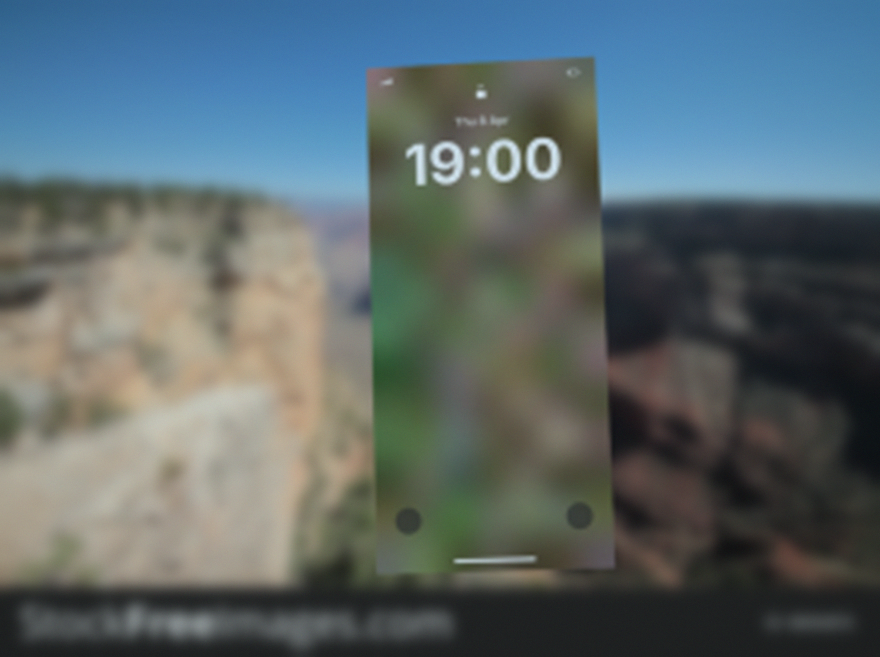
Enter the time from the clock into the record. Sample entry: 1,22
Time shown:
19,00
